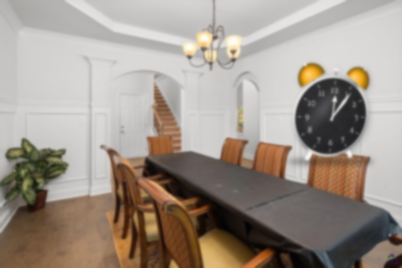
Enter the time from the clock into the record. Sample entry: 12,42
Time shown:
12,06
